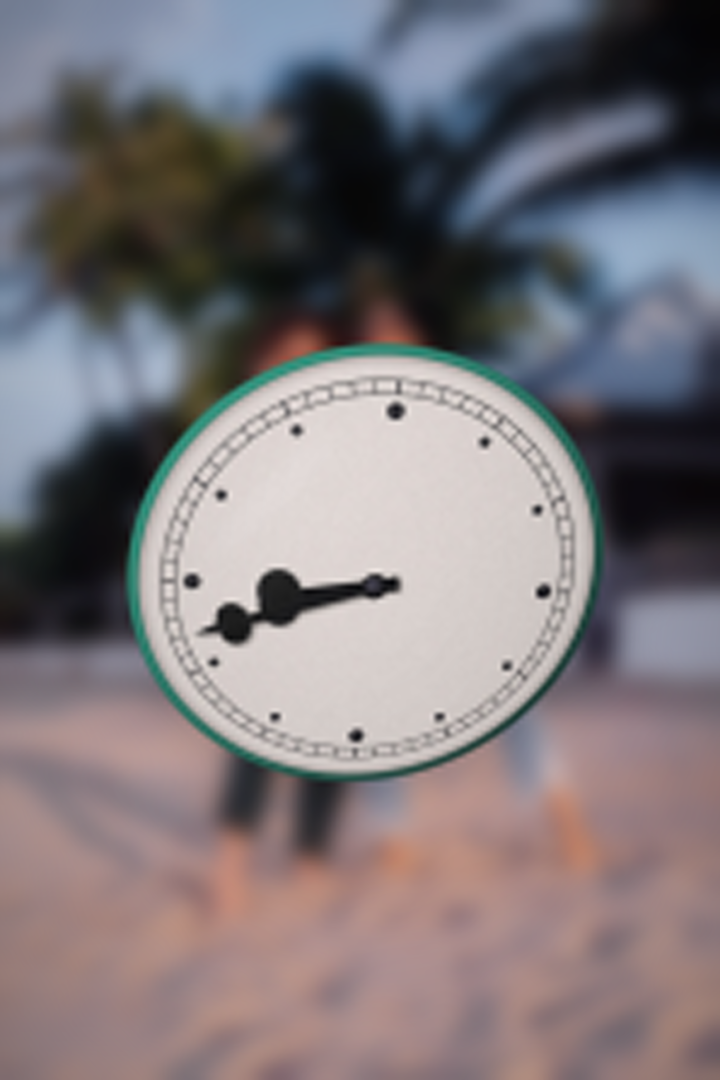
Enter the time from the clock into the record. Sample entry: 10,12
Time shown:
8,42
